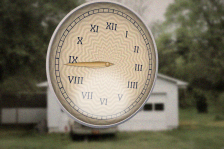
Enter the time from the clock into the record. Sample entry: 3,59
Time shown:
8,44
